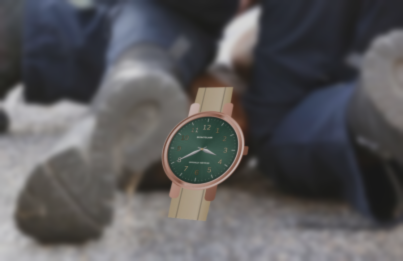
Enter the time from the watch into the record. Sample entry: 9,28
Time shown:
3,40
